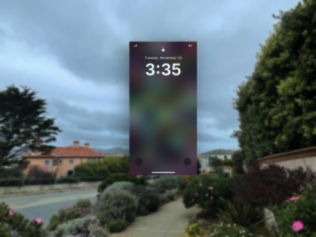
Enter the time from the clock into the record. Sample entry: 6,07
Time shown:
3,35
